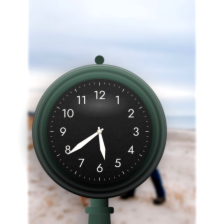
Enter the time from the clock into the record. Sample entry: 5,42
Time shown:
5,39
